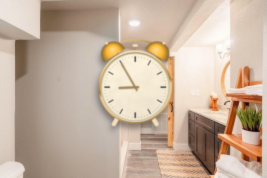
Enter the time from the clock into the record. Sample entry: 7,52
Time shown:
8,55
